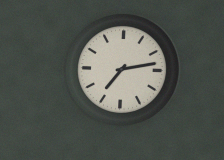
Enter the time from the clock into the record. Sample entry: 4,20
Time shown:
7,13
